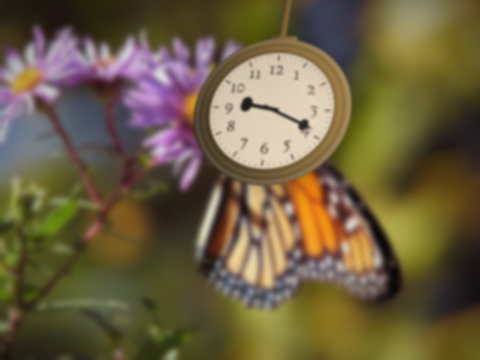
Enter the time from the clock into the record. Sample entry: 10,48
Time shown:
9,19
